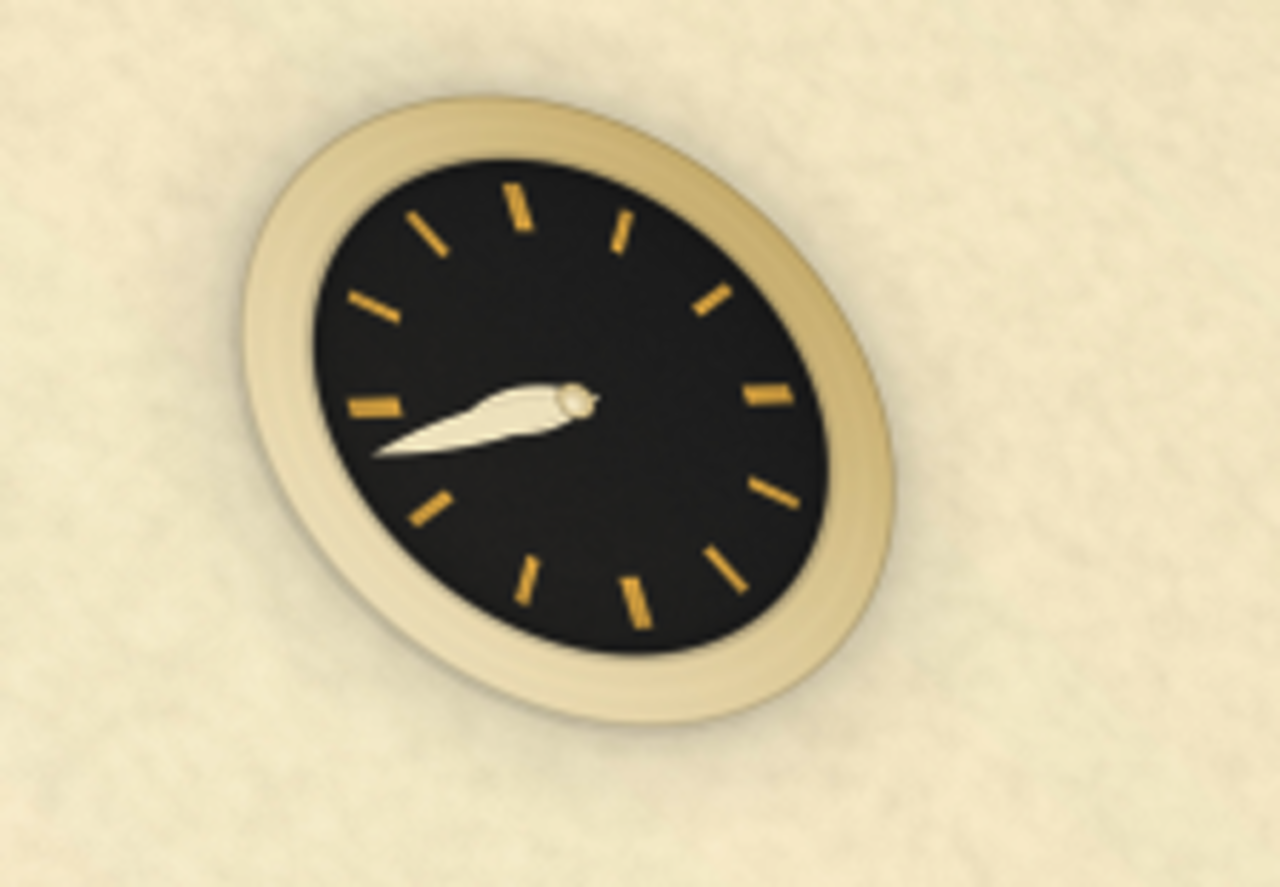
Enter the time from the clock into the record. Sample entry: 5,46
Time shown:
8,43
